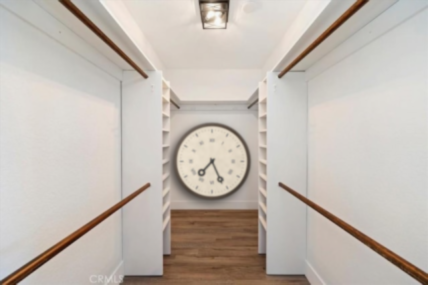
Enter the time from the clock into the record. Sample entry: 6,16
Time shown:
7,26
